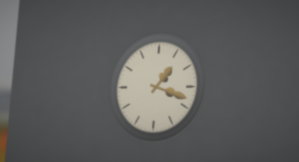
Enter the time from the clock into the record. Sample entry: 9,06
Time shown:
1,18
